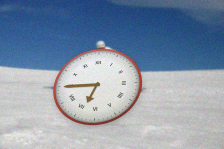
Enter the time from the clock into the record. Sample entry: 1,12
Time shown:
6,45
